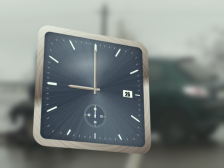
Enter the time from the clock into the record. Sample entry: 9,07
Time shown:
9,00
